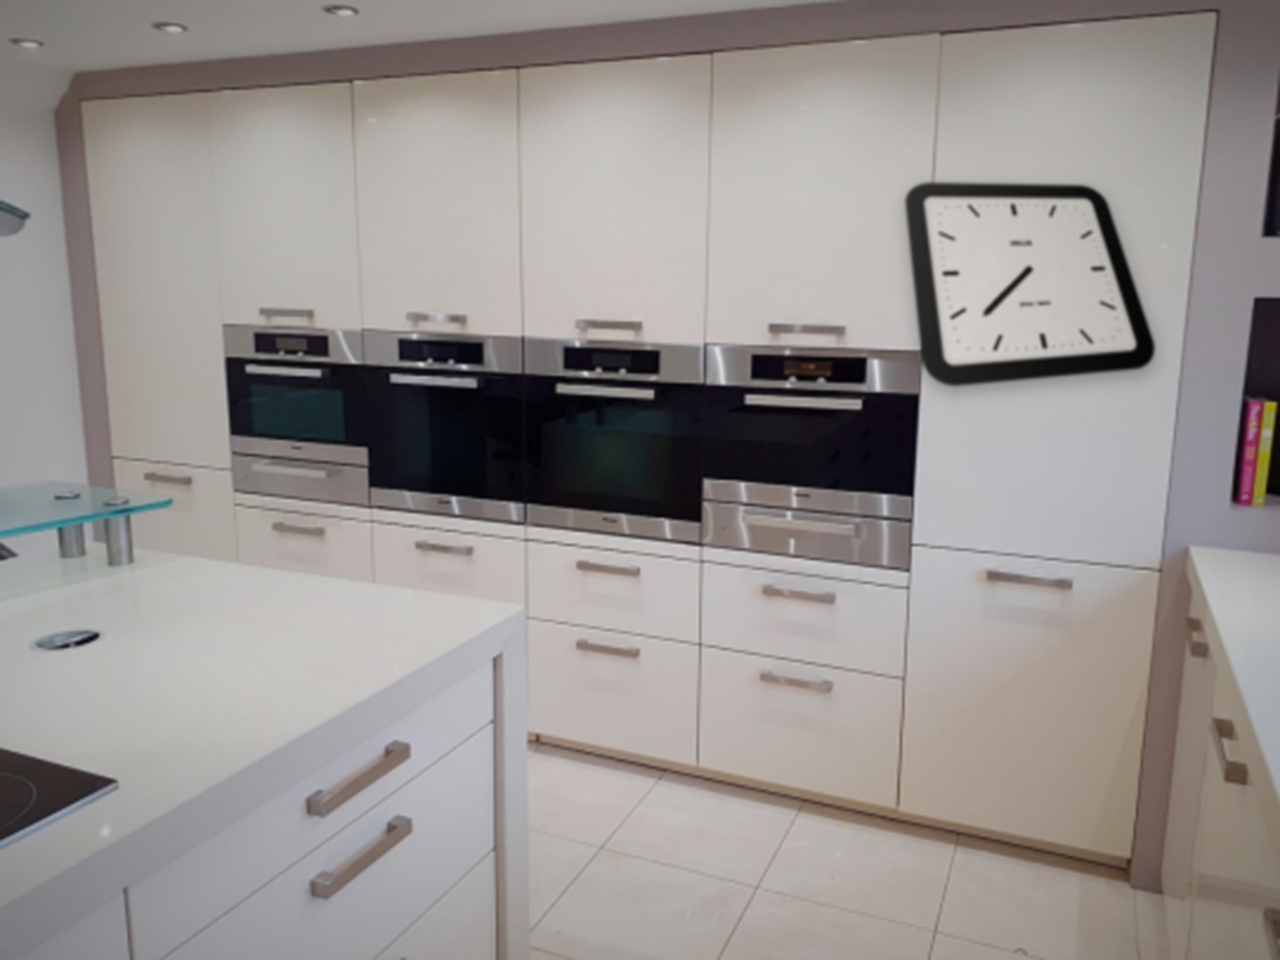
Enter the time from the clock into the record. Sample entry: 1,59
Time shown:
7,38
